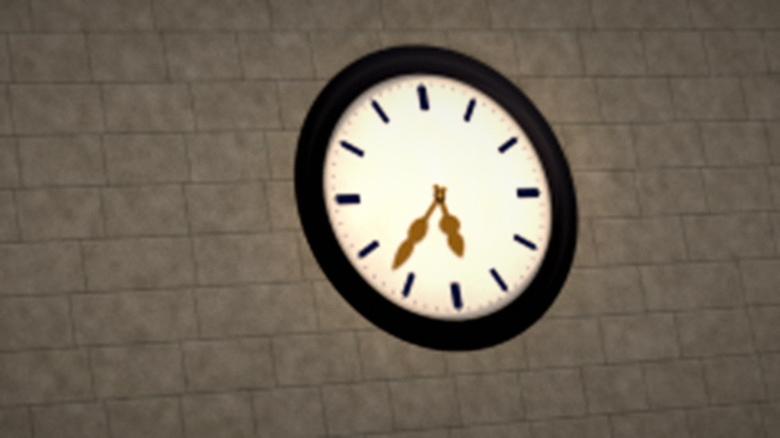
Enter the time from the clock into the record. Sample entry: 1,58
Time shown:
5,37
